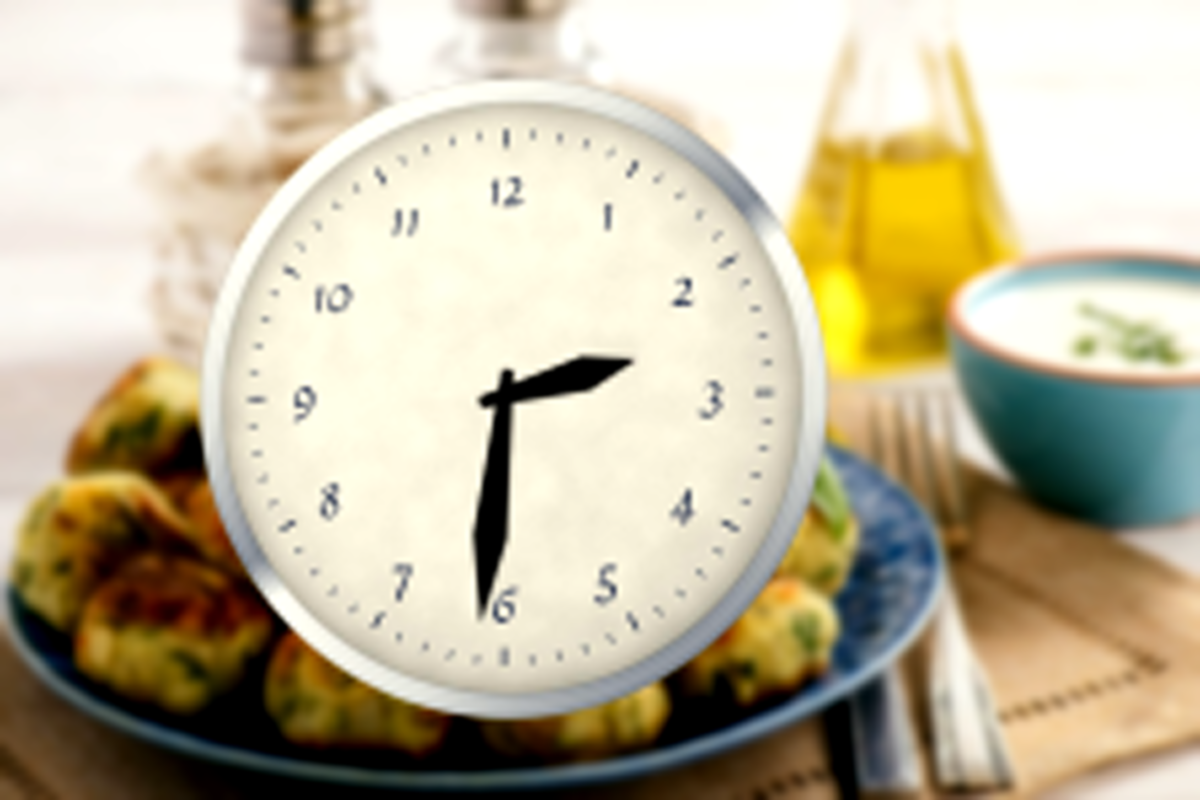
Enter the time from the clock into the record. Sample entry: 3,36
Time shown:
2,31
